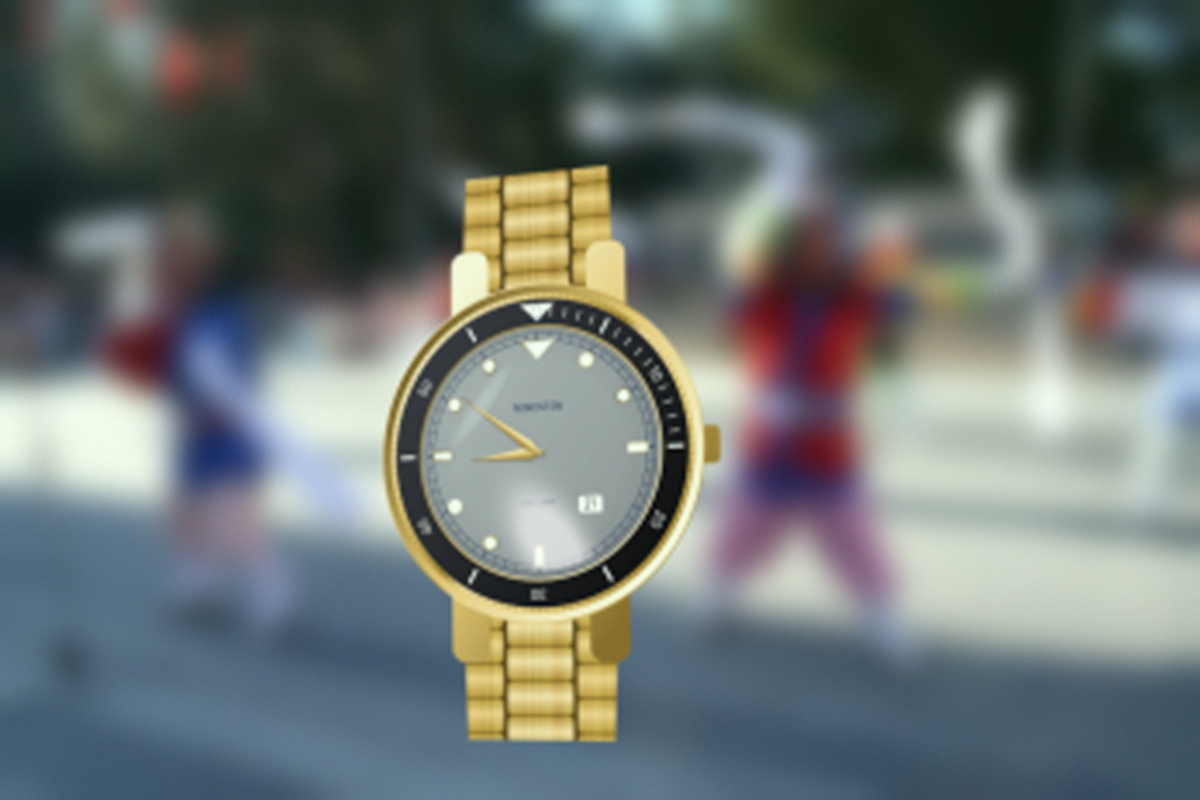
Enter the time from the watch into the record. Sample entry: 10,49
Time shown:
8,51
